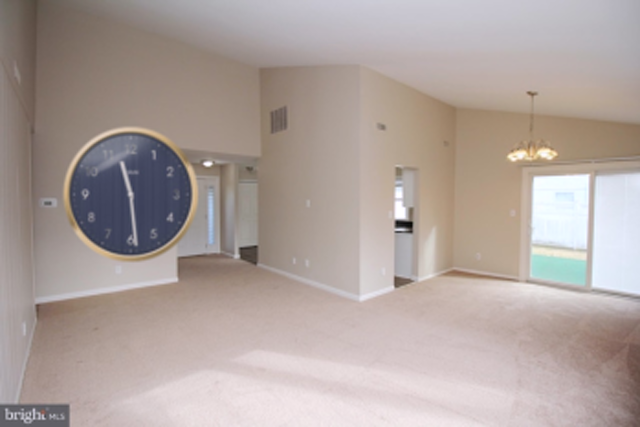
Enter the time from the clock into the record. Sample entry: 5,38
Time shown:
11,29
